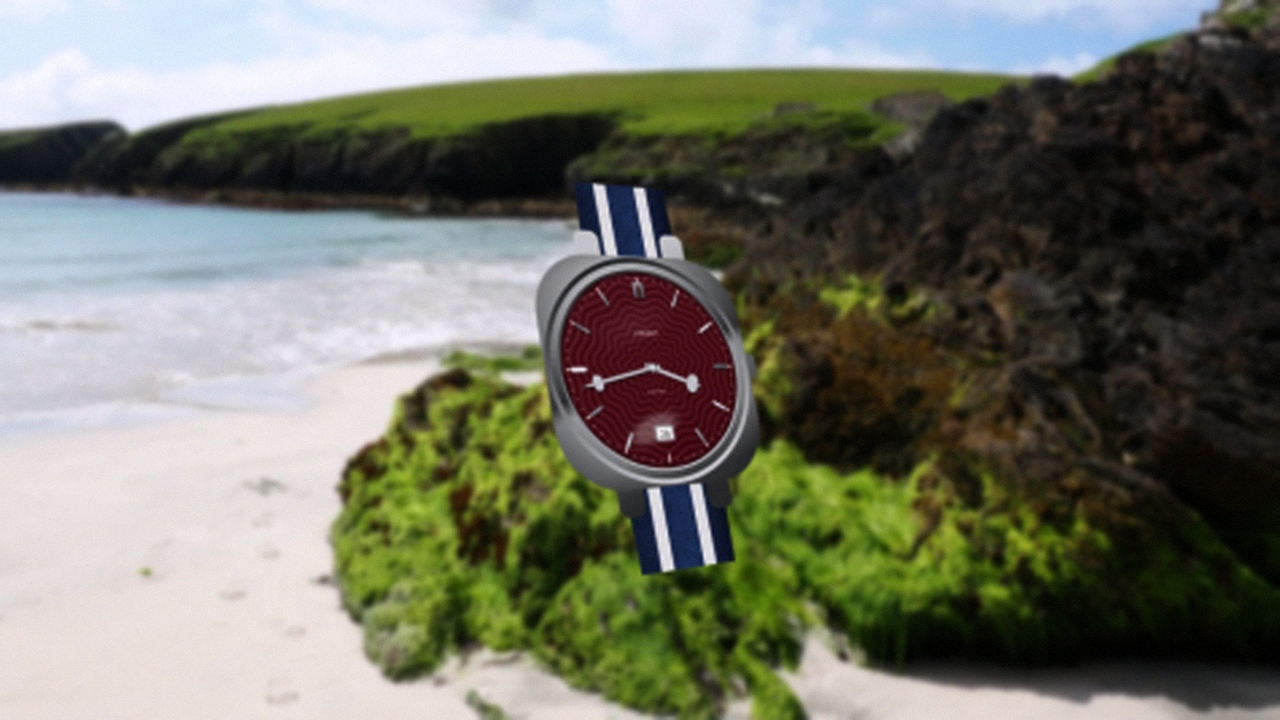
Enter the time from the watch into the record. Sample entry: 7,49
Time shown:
3,43
